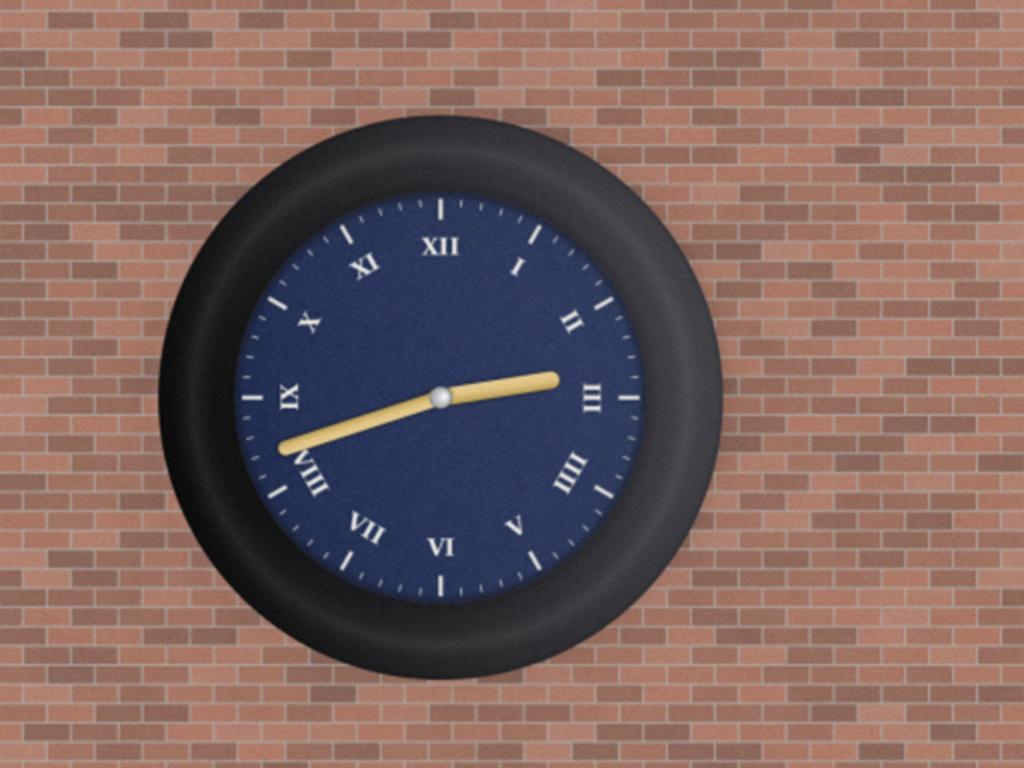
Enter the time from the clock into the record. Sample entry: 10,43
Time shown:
2,42
